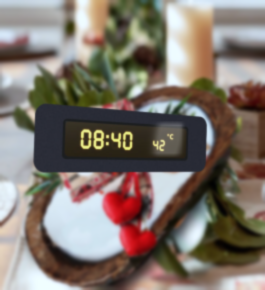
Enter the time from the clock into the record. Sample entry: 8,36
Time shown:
8,40
